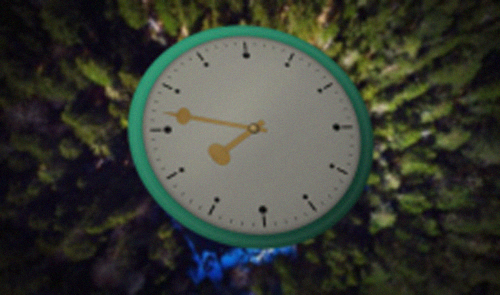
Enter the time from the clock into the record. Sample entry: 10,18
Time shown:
7,47
